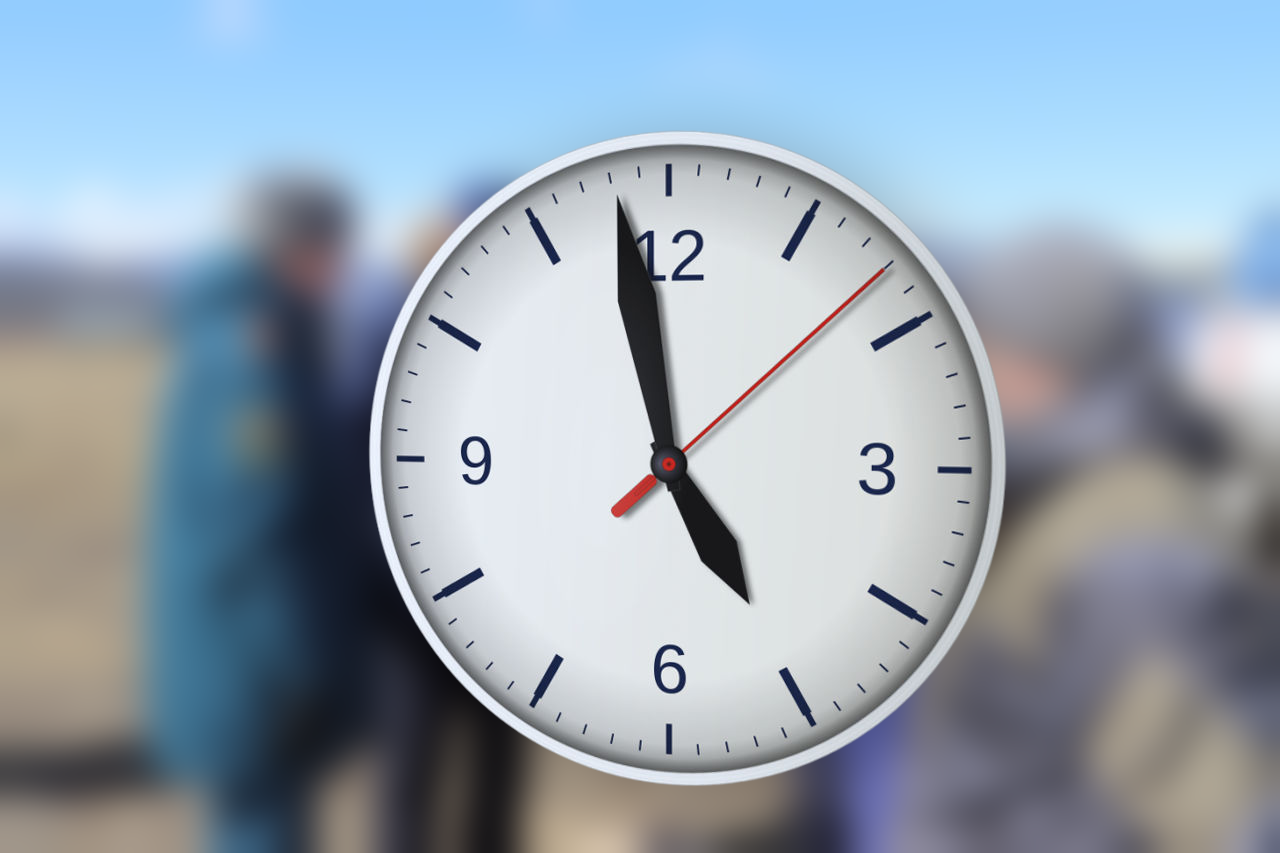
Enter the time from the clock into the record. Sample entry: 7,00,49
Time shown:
4,58,08
